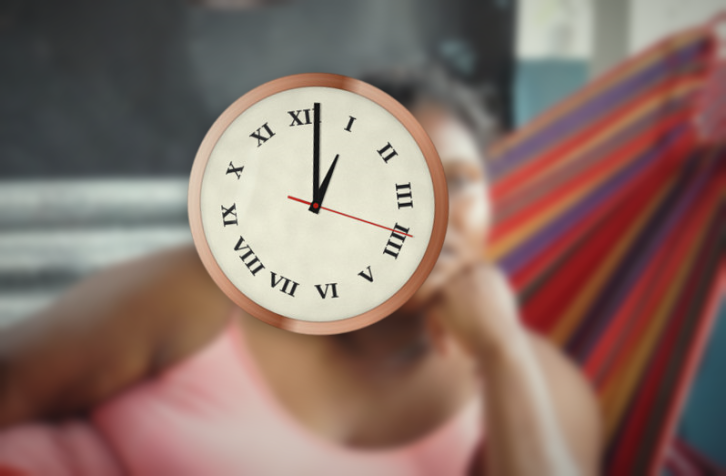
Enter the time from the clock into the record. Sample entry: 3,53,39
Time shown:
1,01,19
